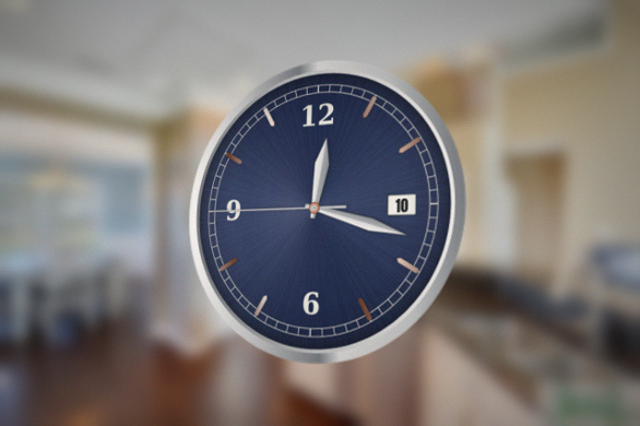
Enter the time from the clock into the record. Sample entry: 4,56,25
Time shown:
12,17,45
